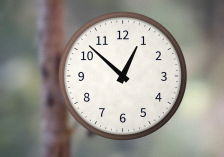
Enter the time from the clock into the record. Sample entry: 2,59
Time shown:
12,52
